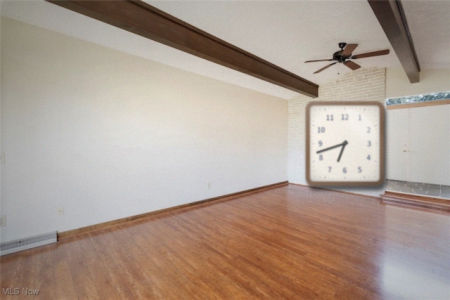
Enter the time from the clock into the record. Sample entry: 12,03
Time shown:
6,42
